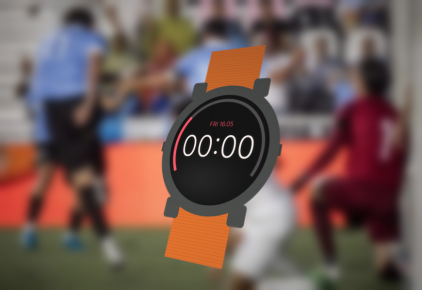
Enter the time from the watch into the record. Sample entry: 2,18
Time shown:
0,00
